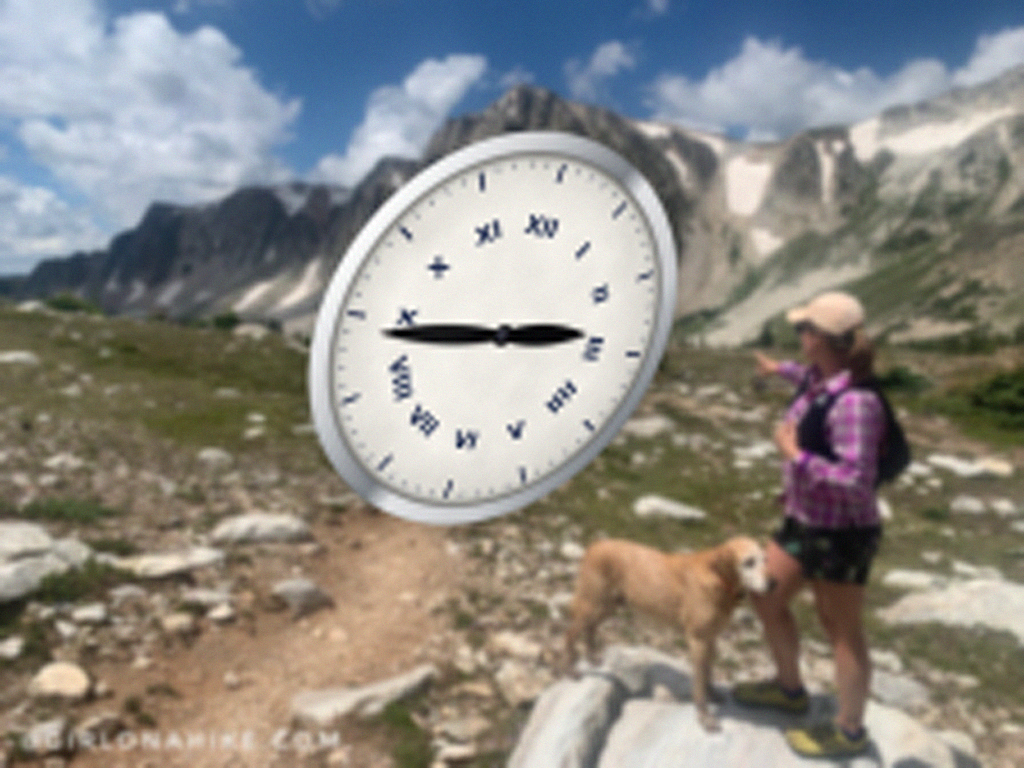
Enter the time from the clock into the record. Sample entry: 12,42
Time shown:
2,44
